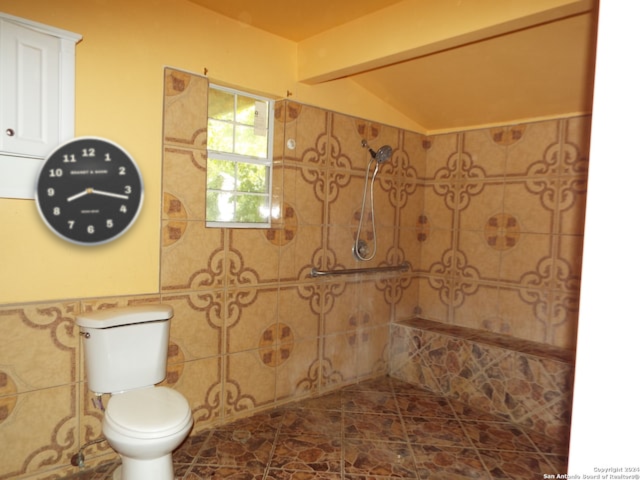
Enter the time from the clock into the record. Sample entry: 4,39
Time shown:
8,17
